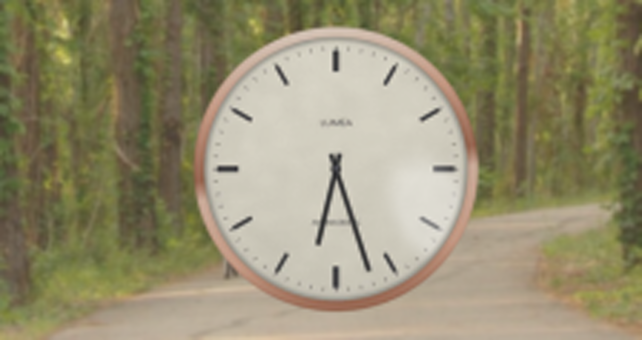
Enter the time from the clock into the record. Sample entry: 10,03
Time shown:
6,27
